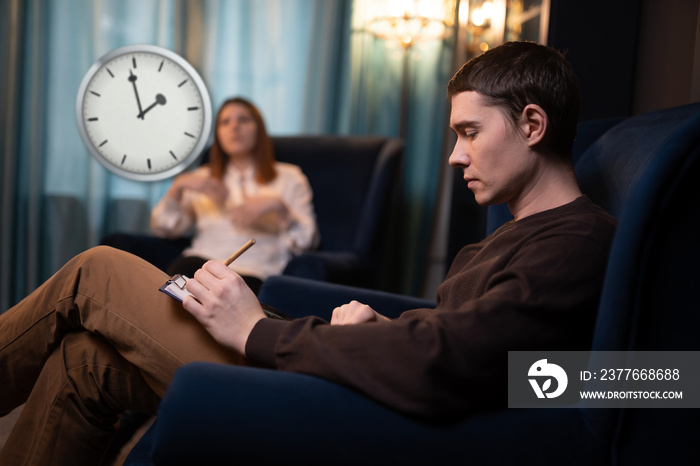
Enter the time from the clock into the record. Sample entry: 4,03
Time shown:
1,59
